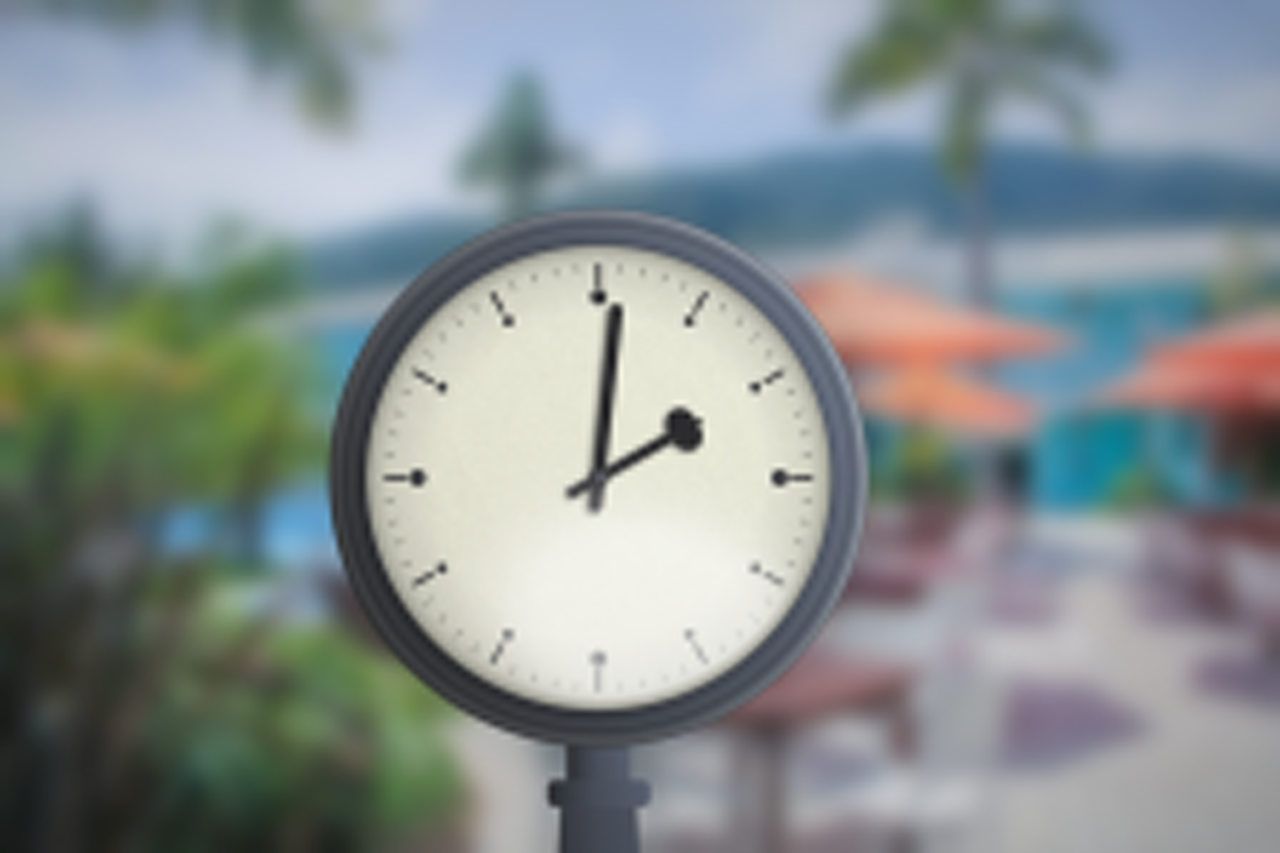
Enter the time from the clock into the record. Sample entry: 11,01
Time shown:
2,01
